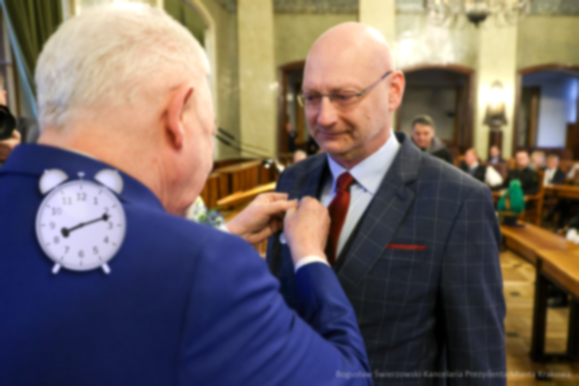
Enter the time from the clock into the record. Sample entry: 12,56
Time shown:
8,12
